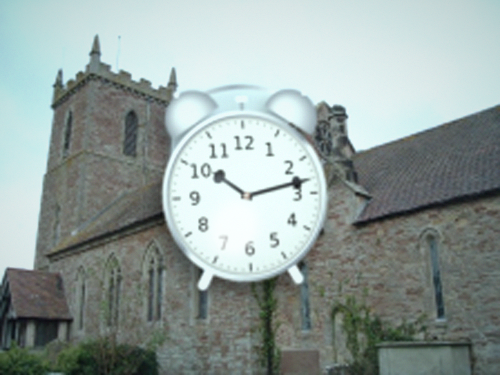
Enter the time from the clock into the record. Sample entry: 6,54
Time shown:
10,13
